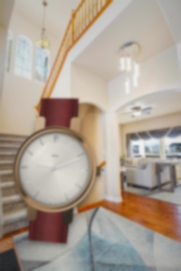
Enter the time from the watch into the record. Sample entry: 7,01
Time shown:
9,11
